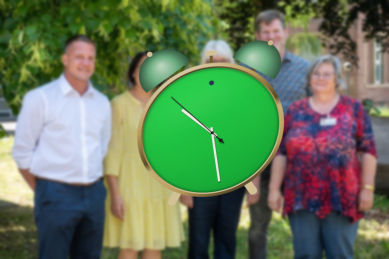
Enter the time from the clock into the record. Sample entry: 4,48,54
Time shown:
10,28,53
